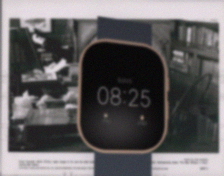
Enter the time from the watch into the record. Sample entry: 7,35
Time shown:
8,25
